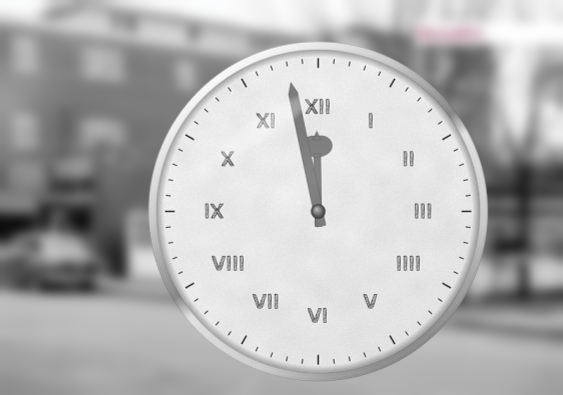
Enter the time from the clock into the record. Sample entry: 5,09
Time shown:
11,58
